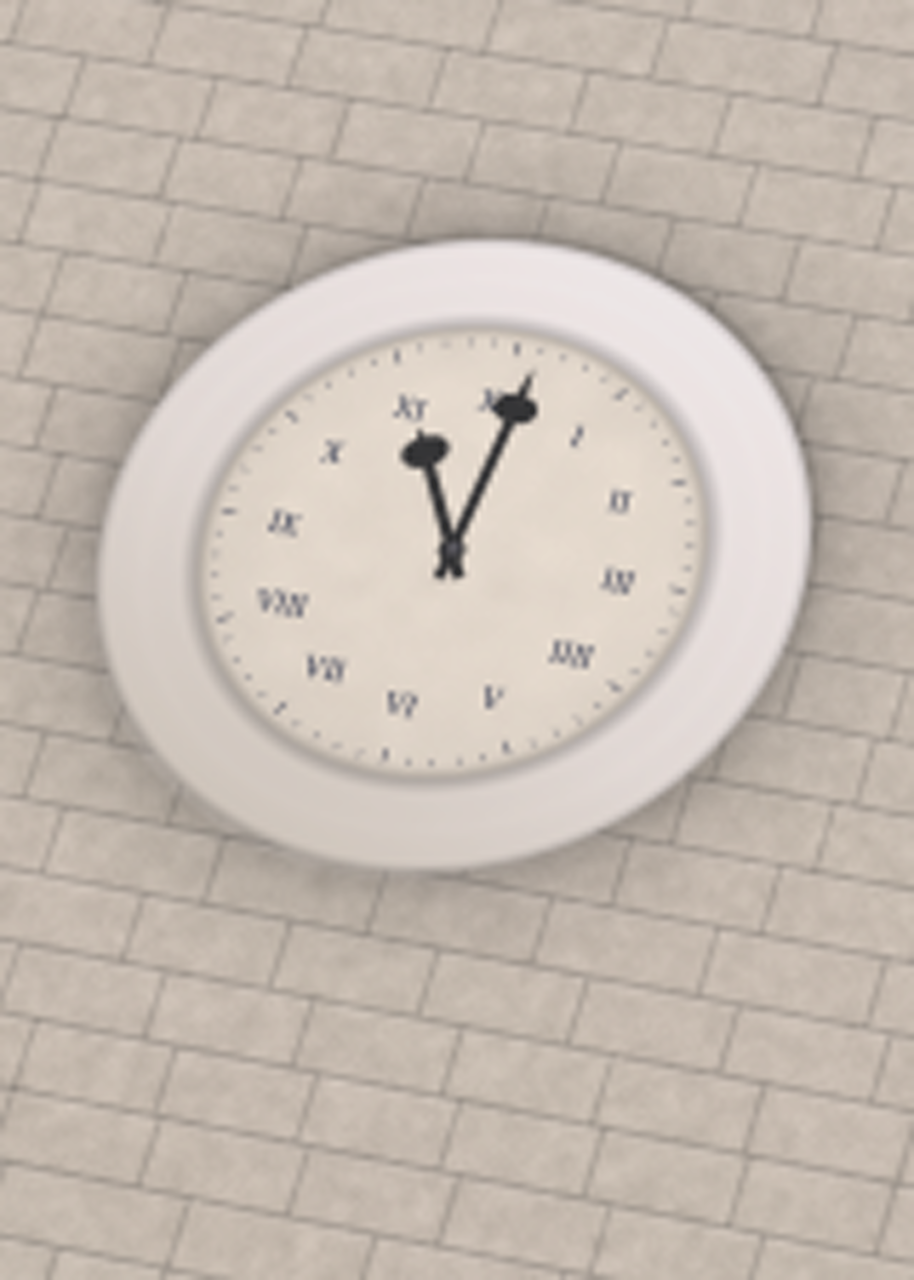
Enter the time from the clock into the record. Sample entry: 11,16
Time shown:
11,01
